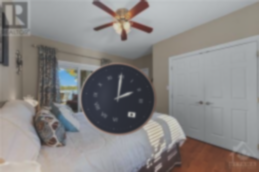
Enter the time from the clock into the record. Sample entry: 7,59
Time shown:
2,00
